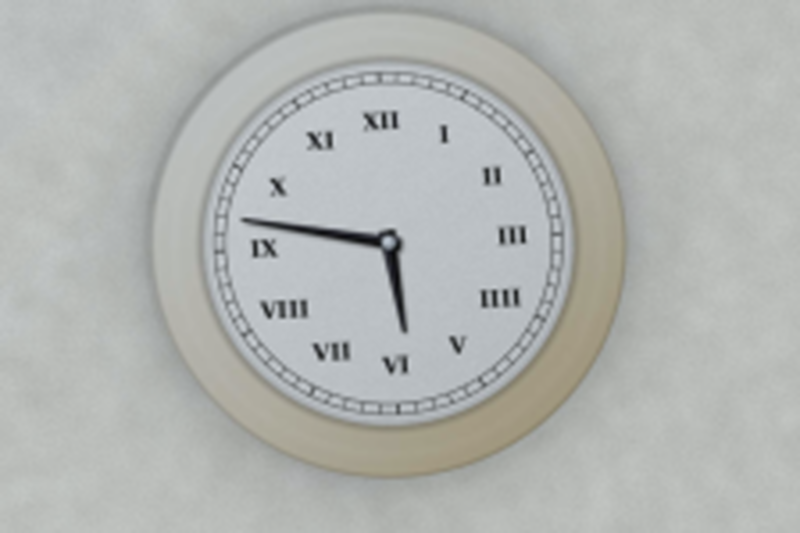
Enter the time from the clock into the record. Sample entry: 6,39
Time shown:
5,47
